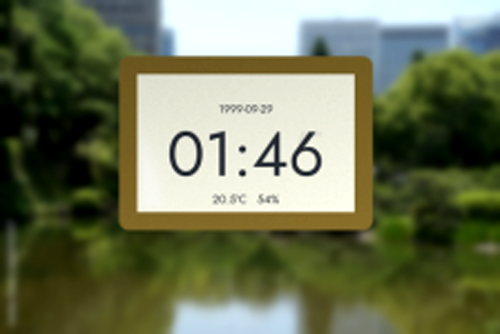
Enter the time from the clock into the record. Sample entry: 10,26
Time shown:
1,46
